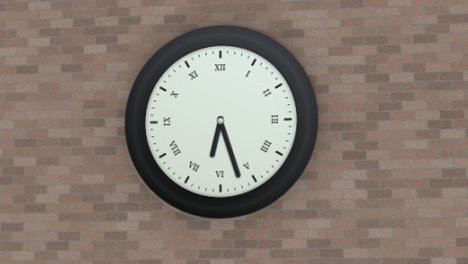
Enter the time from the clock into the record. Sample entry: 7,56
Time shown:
6,27
